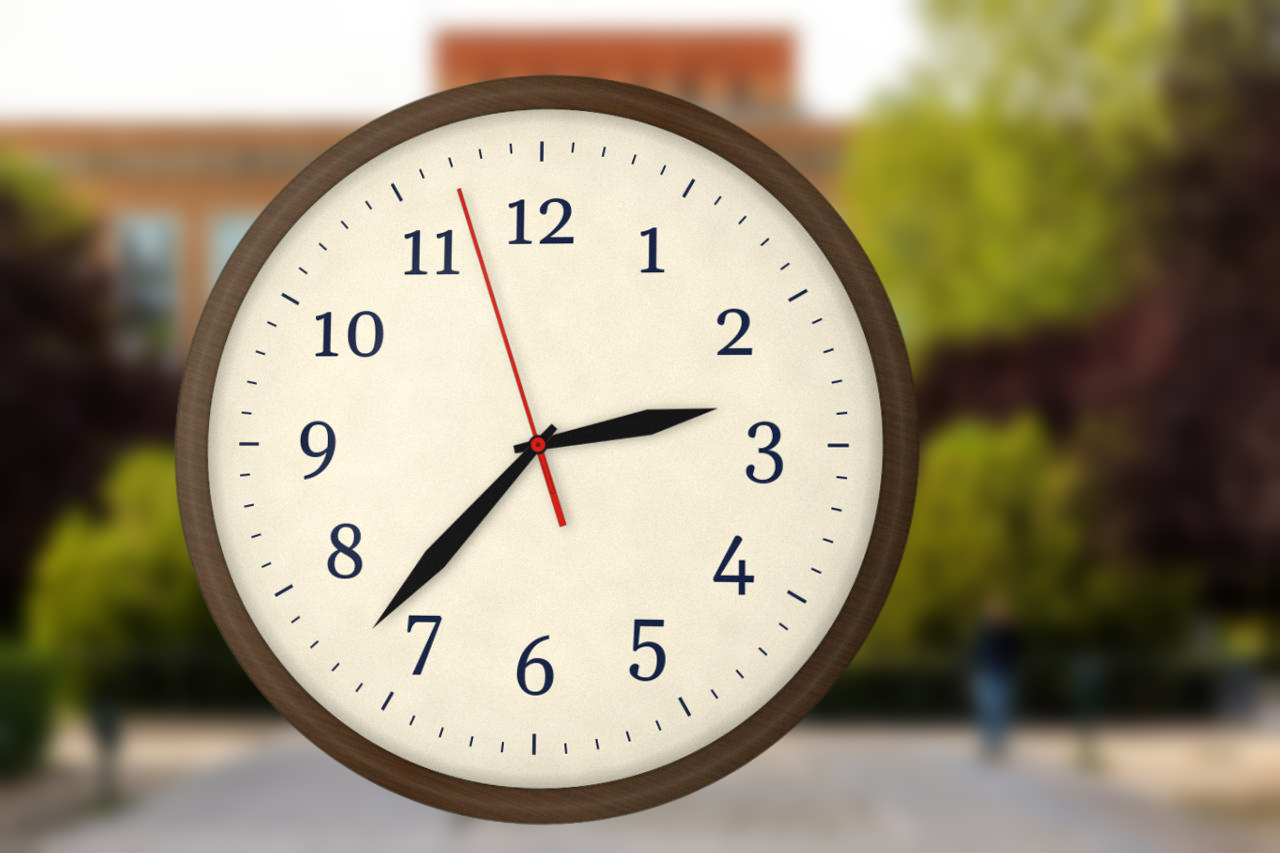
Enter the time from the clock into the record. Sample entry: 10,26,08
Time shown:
2,36,57
